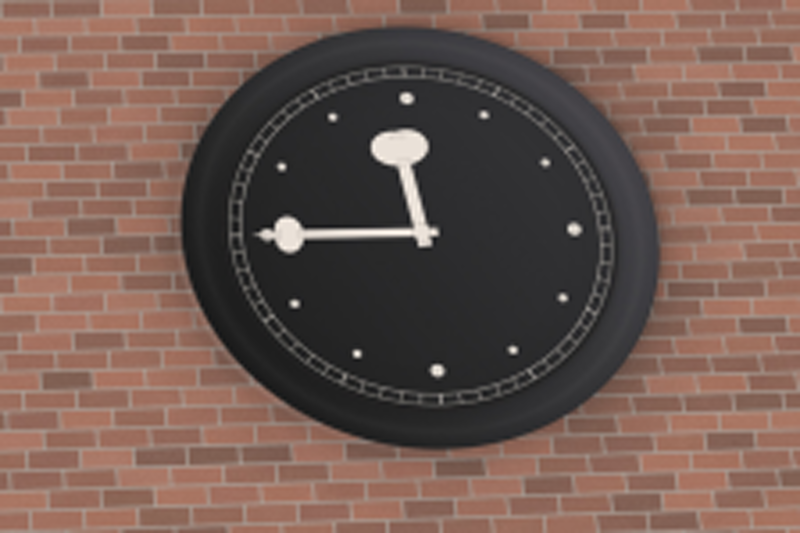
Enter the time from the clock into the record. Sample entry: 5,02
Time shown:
11,45
